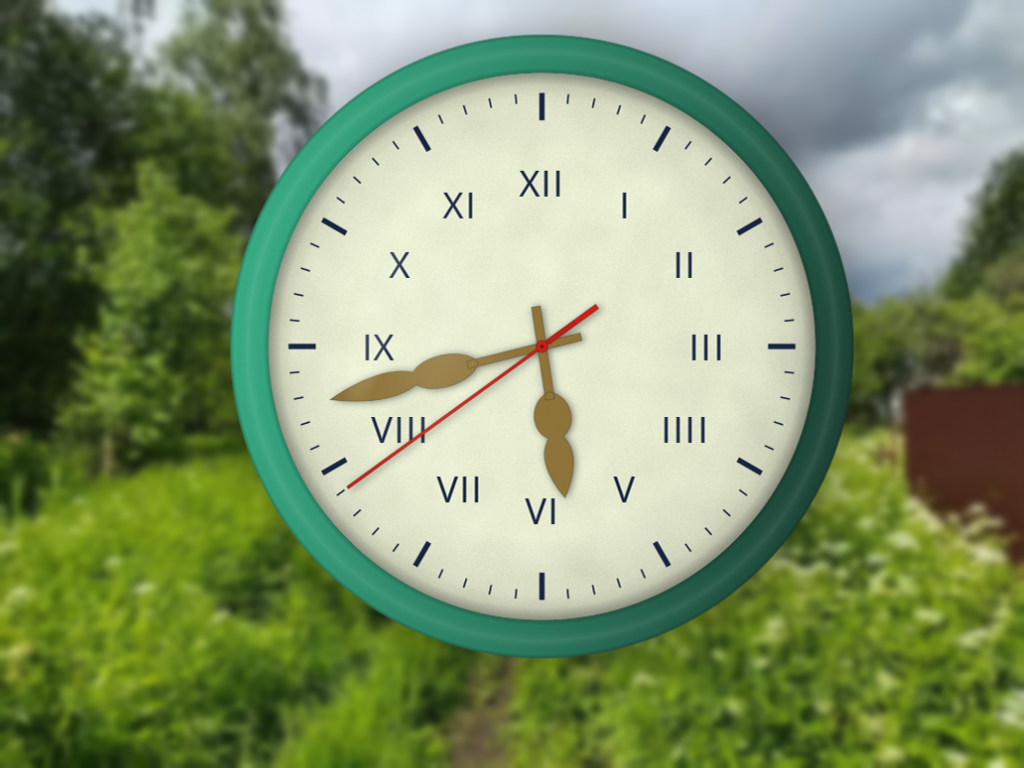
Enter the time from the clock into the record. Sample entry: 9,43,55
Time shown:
5,42,39
